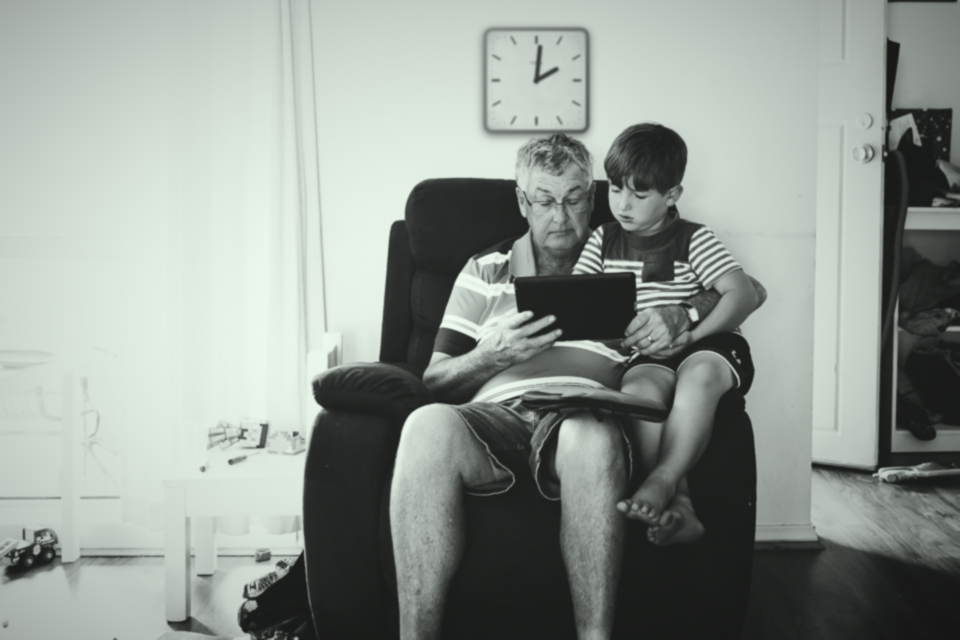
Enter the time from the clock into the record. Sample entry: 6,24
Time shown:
2,01
